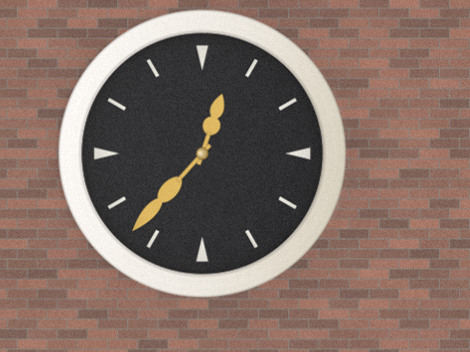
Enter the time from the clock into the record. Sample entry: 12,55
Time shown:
12,37
